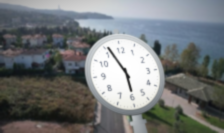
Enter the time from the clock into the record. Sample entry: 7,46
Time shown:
5,56
